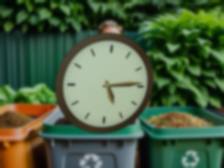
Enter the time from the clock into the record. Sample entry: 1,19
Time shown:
5,14
